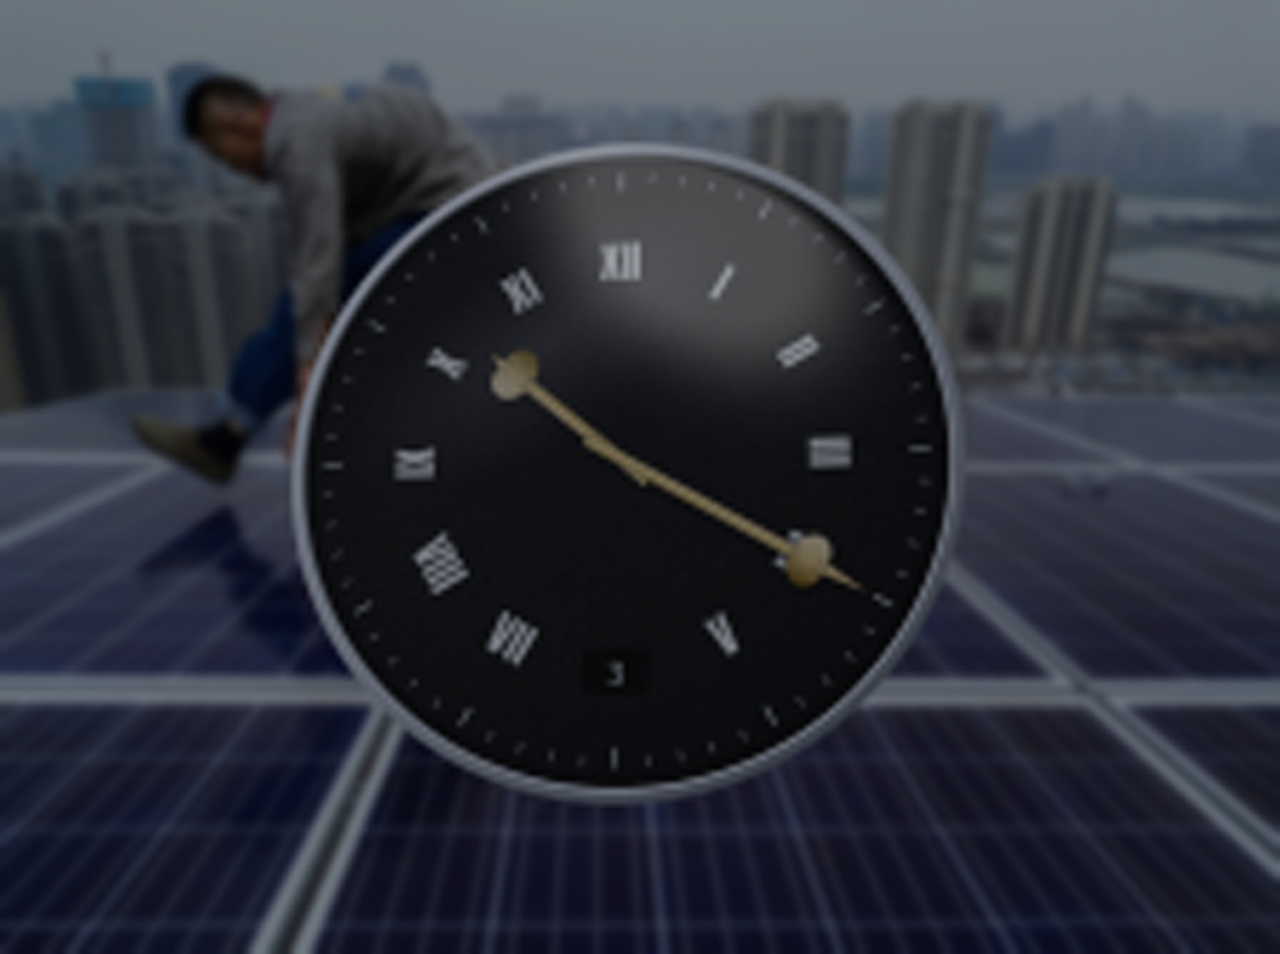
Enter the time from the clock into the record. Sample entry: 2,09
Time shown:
10,20
